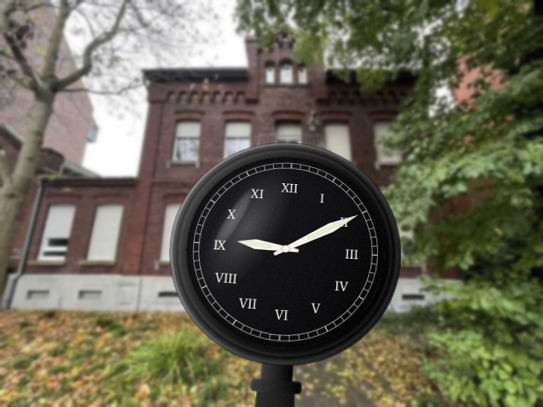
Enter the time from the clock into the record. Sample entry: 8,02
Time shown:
9,10
